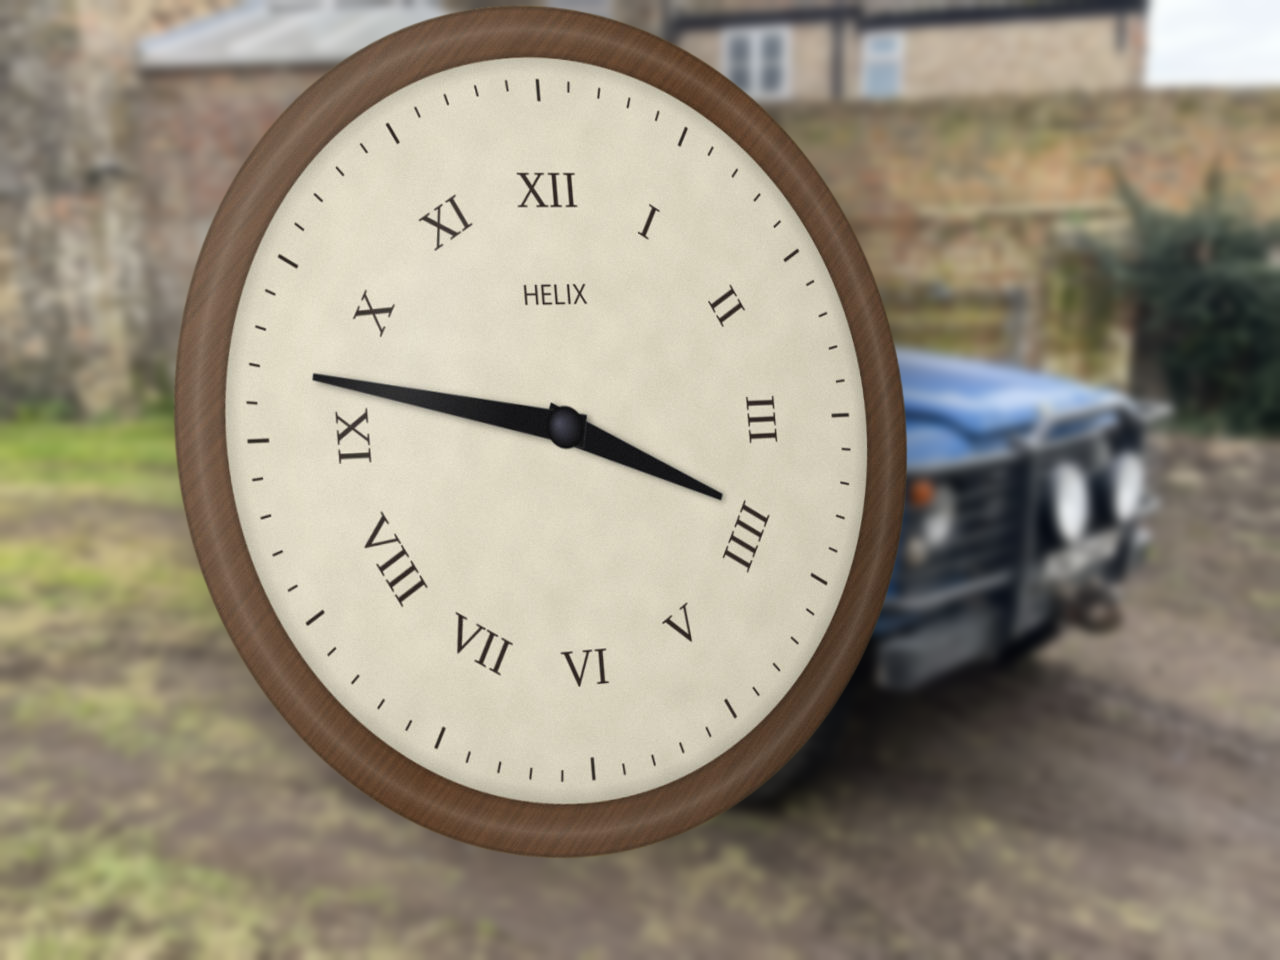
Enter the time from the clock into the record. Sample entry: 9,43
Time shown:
3,47
